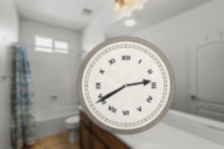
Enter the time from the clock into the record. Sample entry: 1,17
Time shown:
2,40
